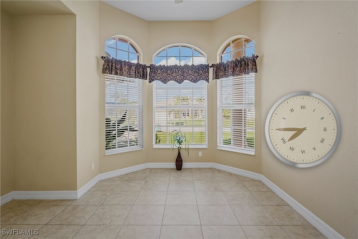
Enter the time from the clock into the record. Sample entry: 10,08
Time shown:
7,45
